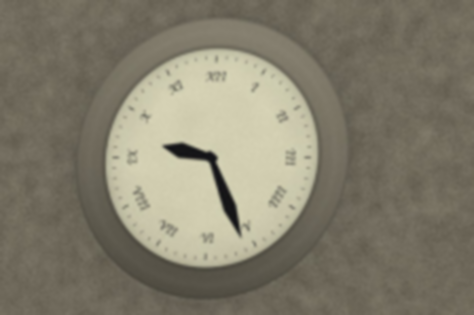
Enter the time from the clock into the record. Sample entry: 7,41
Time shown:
9,26
